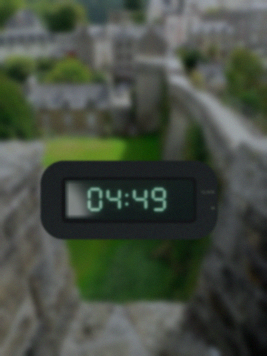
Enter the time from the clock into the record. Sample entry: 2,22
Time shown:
4,49
